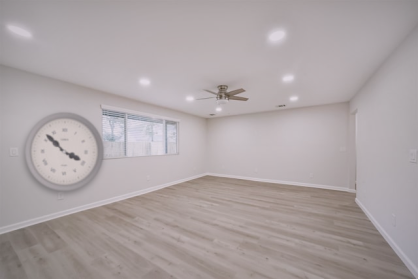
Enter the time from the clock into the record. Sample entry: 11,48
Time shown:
3,52
